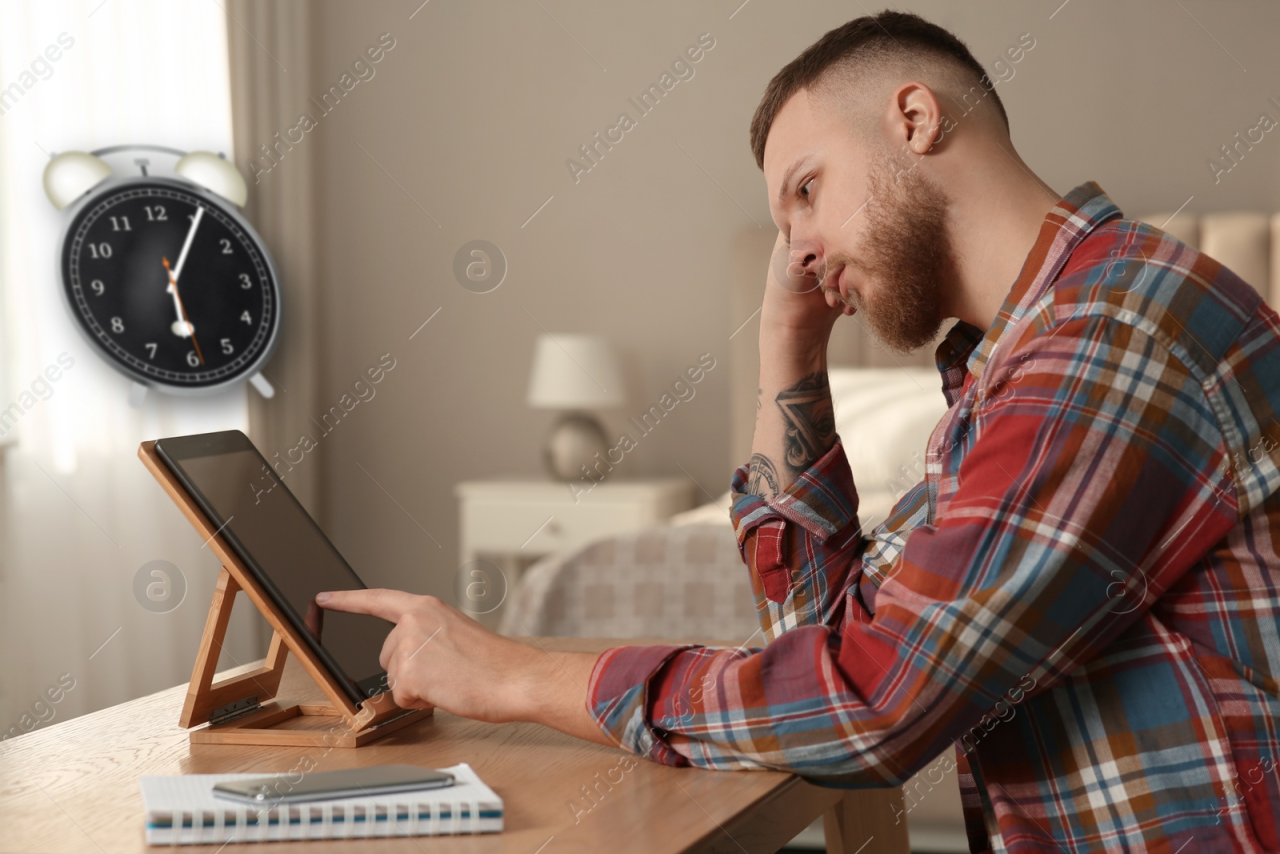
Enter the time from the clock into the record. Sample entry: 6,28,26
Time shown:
6,05,29
